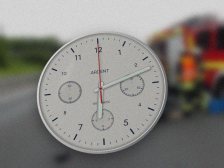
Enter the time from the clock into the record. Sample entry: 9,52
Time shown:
6,12
